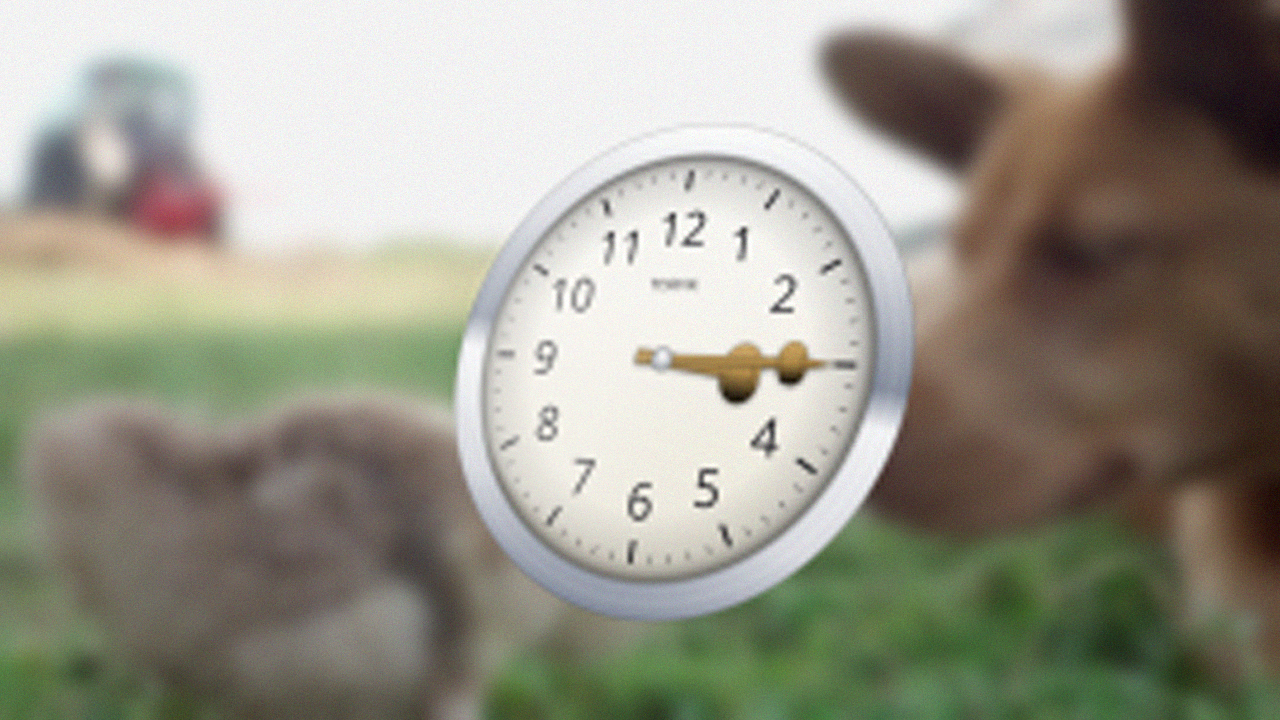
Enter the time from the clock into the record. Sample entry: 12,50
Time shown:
3,15
